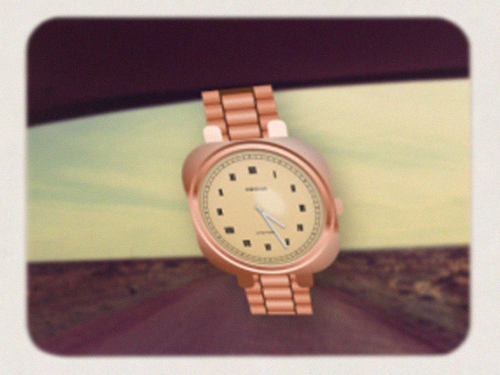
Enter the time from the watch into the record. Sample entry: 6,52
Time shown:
4,26
